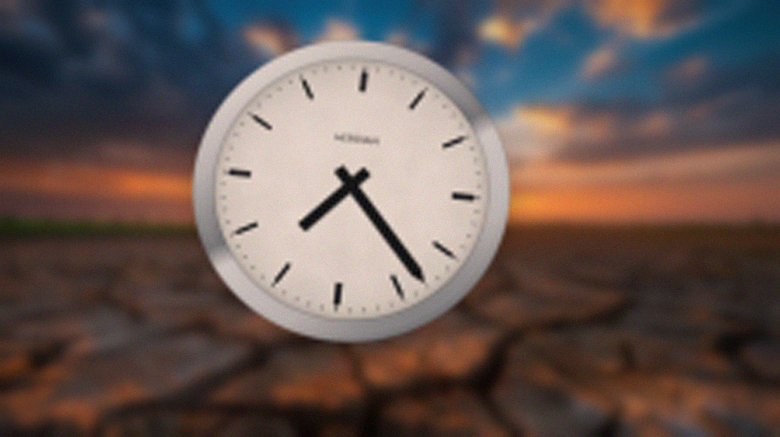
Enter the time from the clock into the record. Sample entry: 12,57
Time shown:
7,23
